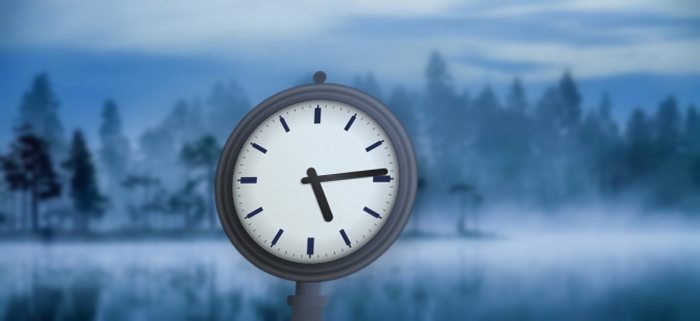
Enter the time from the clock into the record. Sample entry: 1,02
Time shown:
5,14
